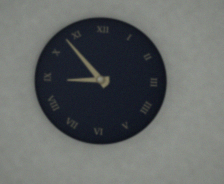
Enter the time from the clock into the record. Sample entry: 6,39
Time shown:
8,53
